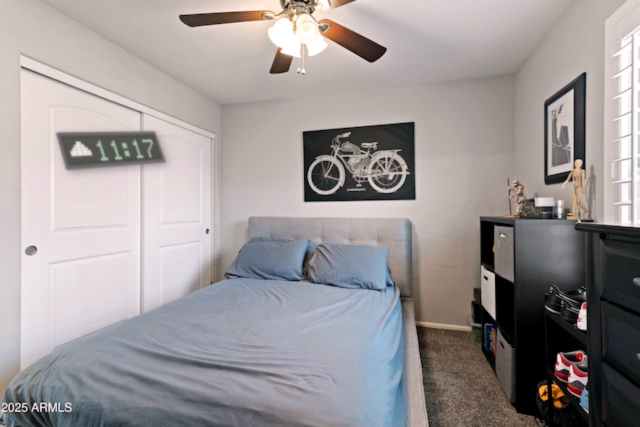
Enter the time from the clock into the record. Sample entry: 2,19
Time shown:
11,17
